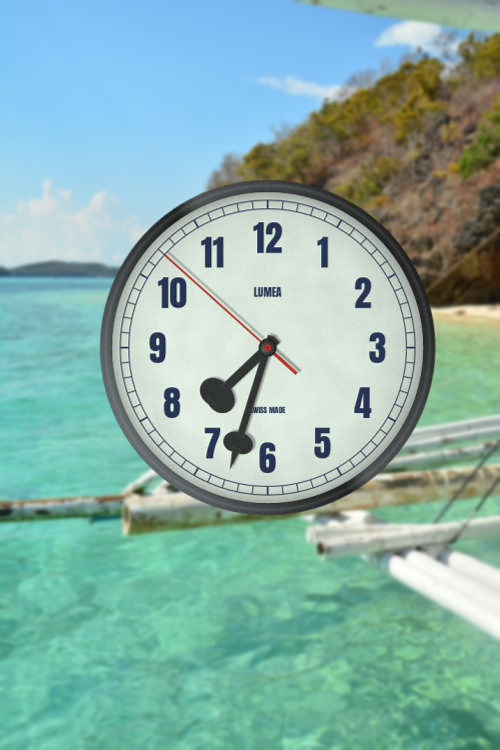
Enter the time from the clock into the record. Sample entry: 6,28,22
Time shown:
7,32,52
